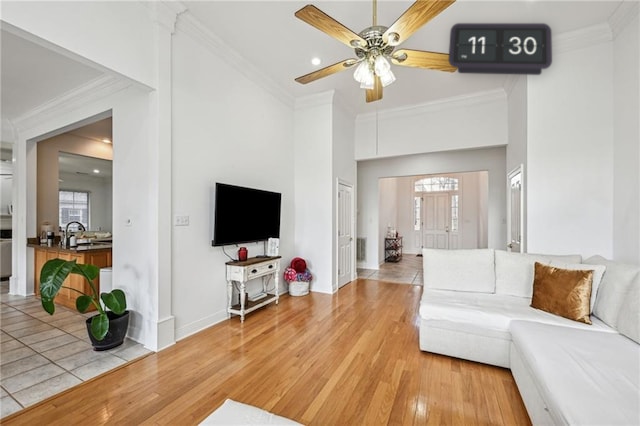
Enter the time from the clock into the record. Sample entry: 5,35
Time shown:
11,30
